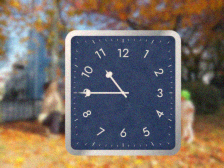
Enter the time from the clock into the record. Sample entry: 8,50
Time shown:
10,45
